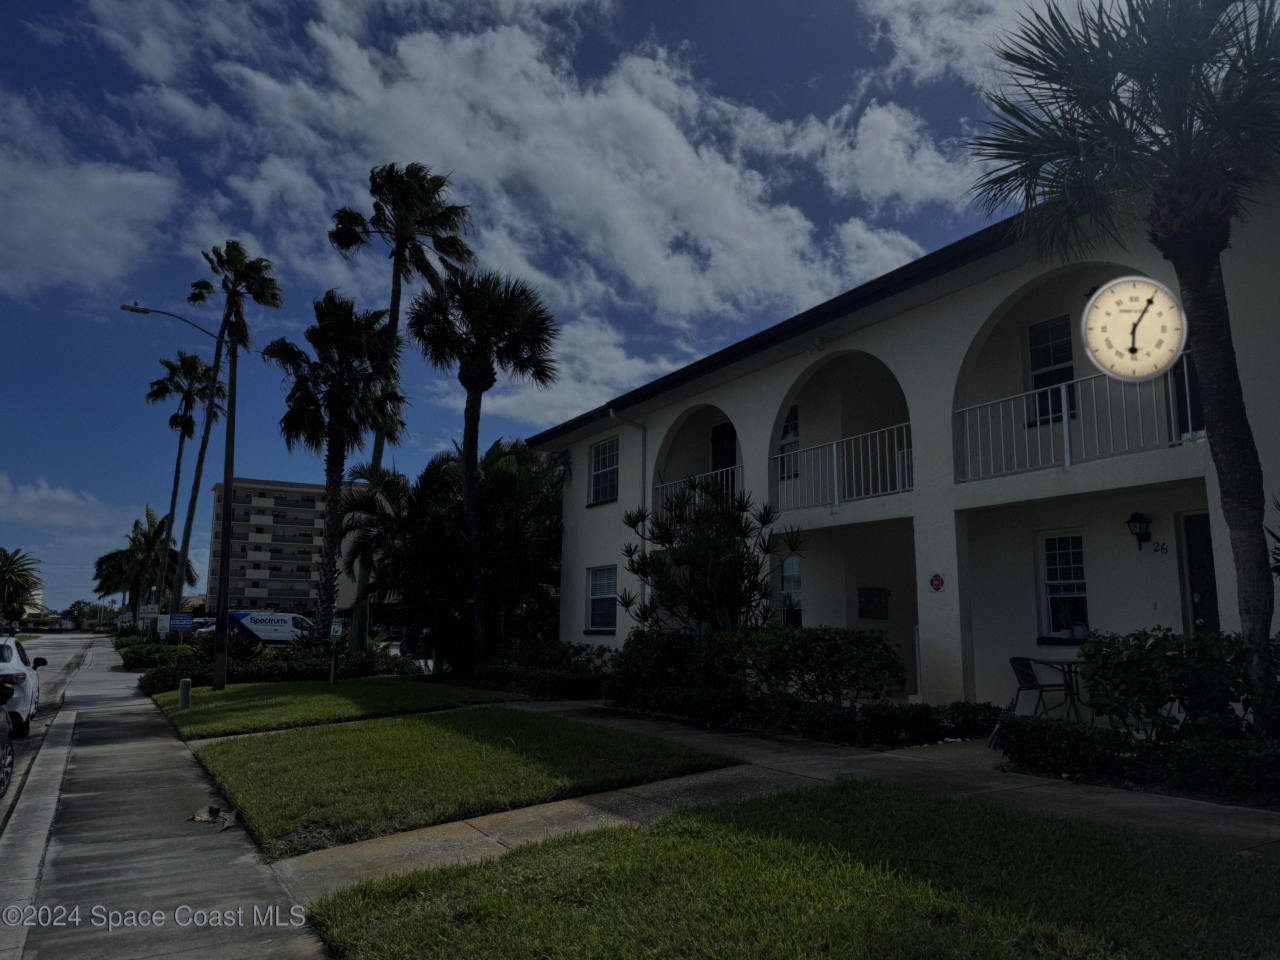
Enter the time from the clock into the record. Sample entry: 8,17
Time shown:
6,05
